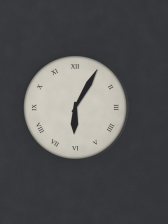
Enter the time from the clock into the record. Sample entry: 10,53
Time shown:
6,05
